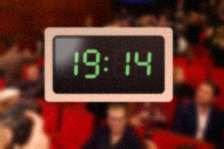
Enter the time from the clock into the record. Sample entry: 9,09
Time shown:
19,14
